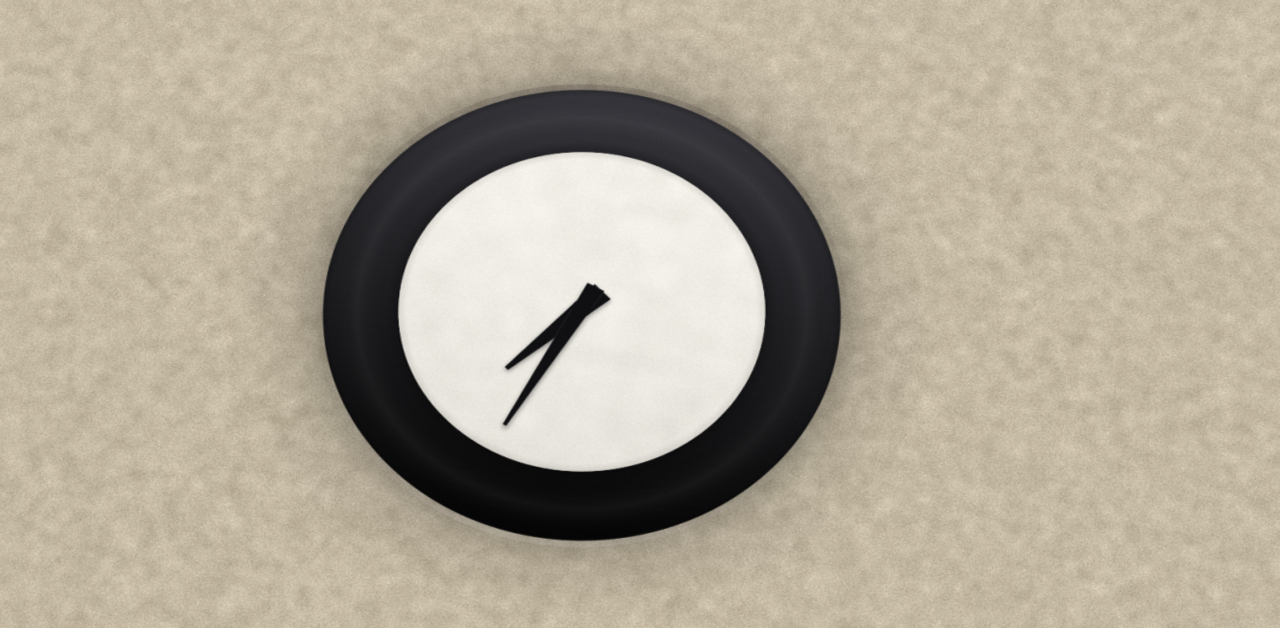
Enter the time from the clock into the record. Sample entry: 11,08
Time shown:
7,35
